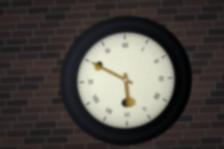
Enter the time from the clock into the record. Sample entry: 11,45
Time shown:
5,50
